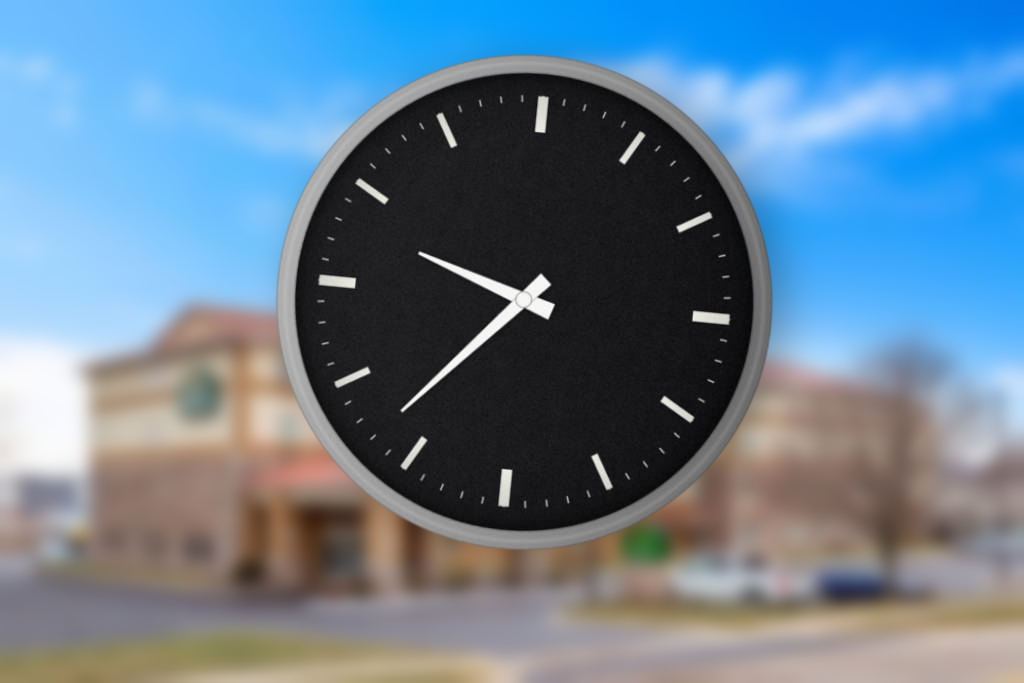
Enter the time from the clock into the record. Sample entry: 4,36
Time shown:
9,37
